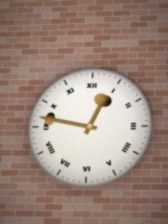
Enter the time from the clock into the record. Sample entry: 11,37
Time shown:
12,47
